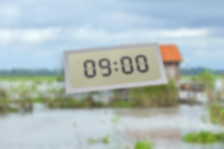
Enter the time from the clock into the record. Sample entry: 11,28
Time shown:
9,00
